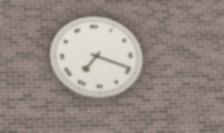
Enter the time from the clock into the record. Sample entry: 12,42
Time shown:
7,19
